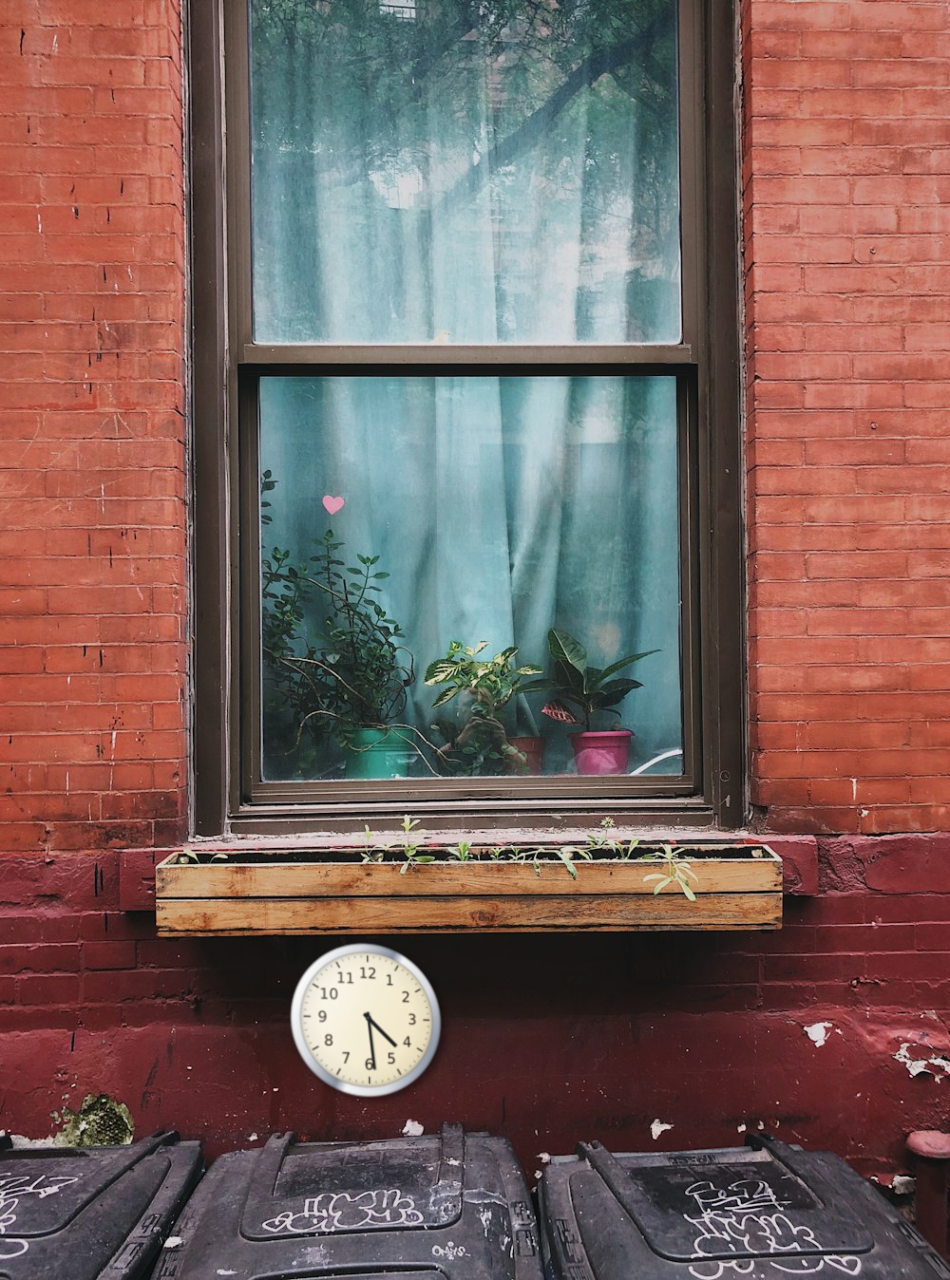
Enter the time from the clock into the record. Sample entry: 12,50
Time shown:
4,29
